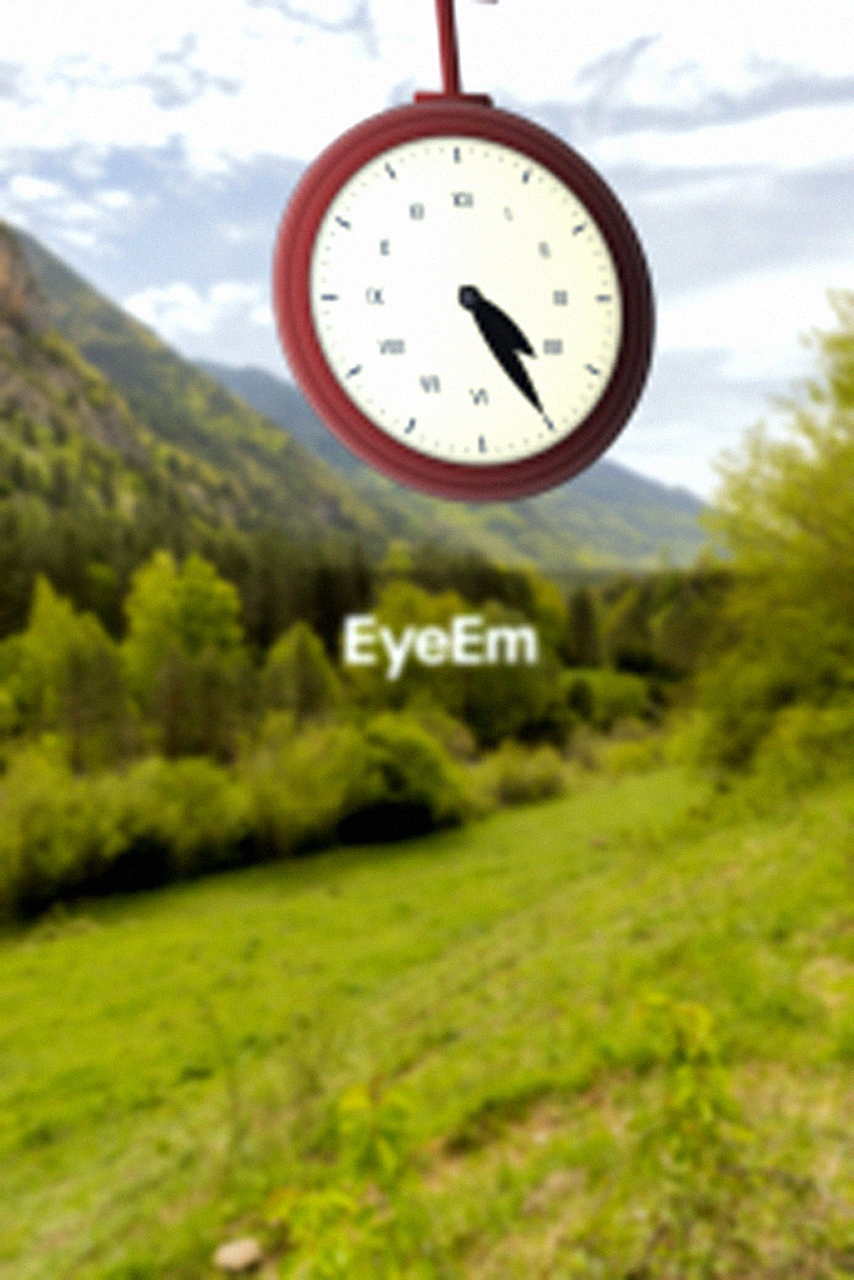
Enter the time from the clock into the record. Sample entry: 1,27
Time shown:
4,25
